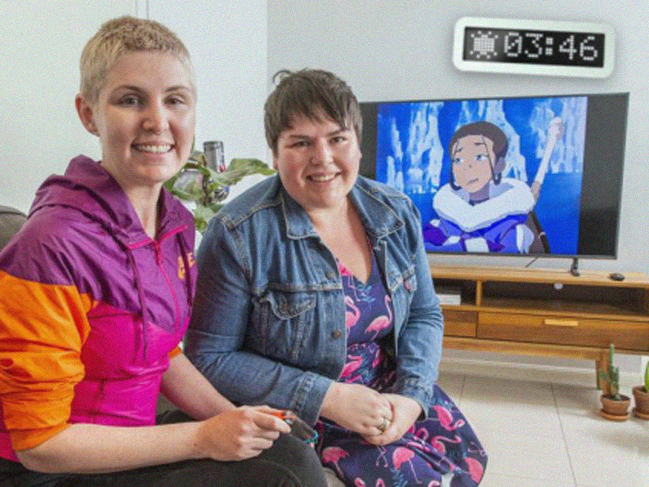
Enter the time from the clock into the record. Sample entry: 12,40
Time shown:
3,46
